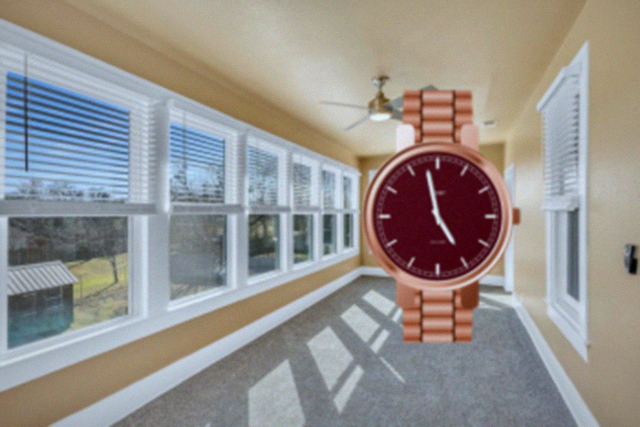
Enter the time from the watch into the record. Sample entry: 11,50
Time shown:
4,58
